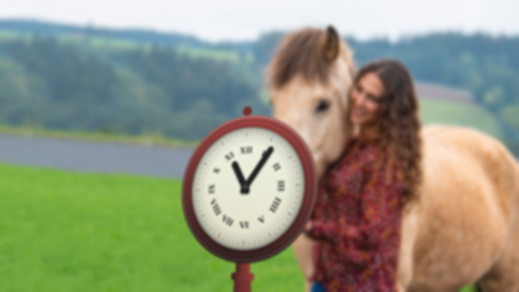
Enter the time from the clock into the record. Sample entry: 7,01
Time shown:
11,06
